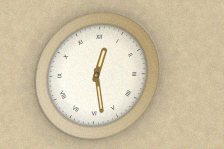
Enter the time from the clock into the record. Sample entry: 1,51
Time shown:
12,28
